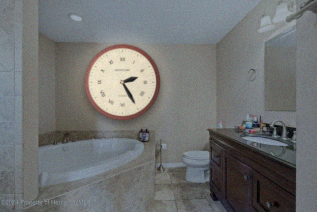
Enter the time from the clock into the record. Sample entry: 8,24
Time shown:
2,25
